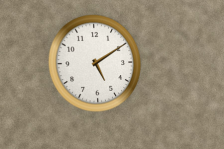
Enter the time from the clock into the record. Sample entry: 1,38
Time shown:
5,10
